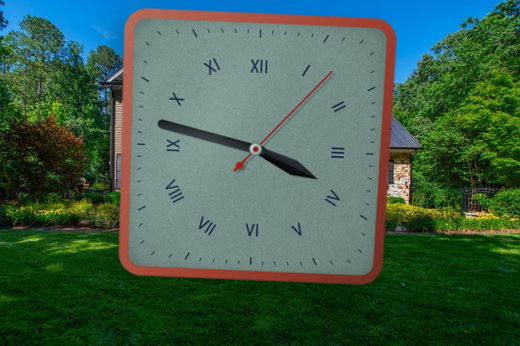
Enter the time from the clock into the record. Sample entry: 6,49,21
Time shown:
3,47,07
